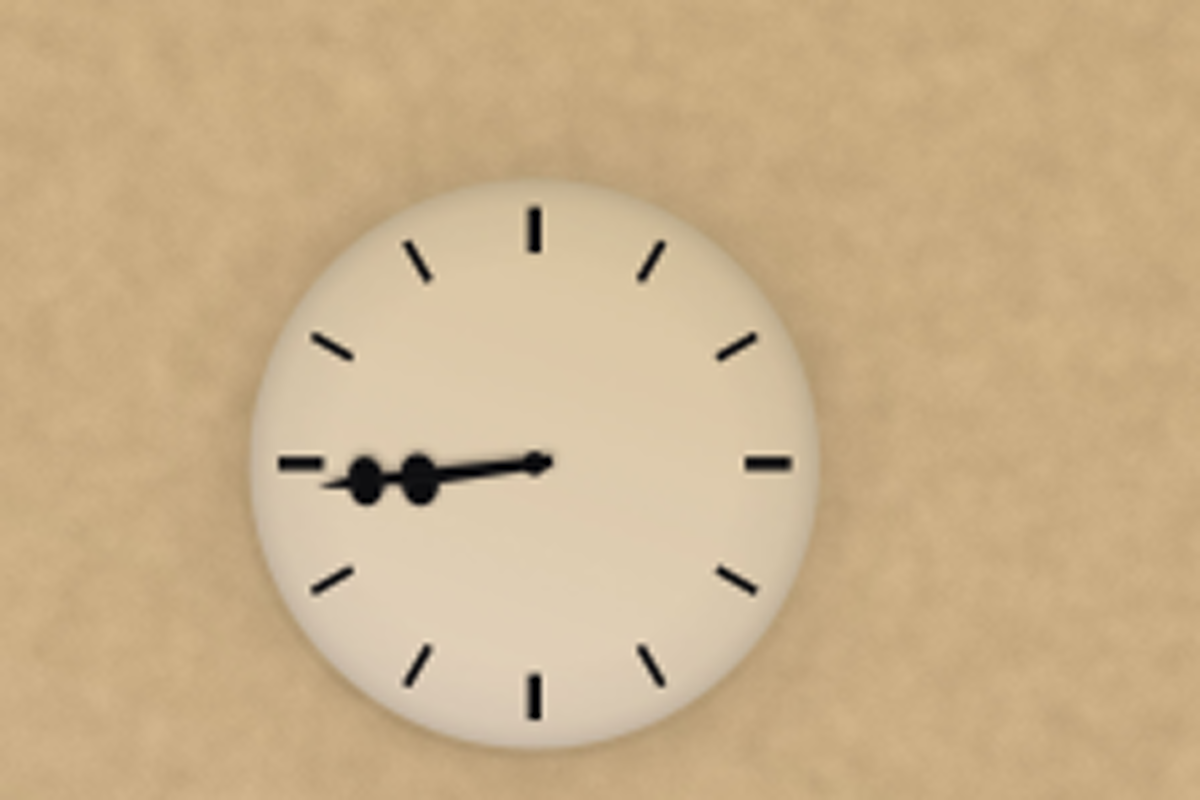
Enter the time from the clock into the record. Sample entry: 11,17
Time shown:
8,44
